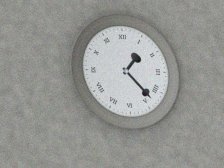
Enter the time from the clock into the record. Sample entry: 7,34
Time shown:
1,23
